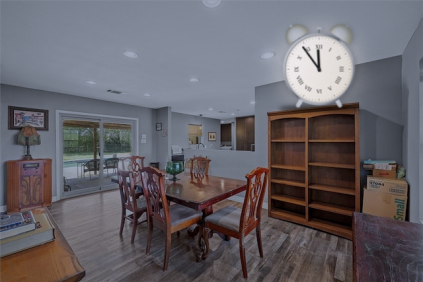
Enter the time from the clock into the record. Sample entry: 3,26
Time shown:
11,54
